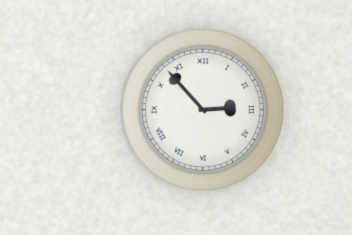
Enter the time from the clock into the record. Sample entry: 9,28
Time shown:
2,53
